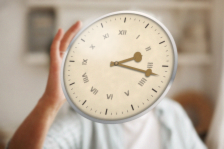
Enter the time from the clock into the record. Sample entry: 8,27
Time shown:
2,17
